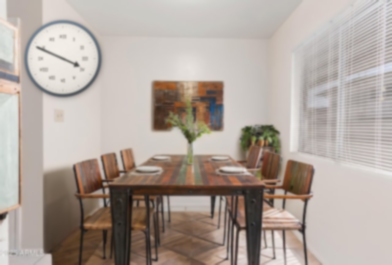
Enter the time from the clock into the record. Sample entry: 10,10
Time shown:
3,49
